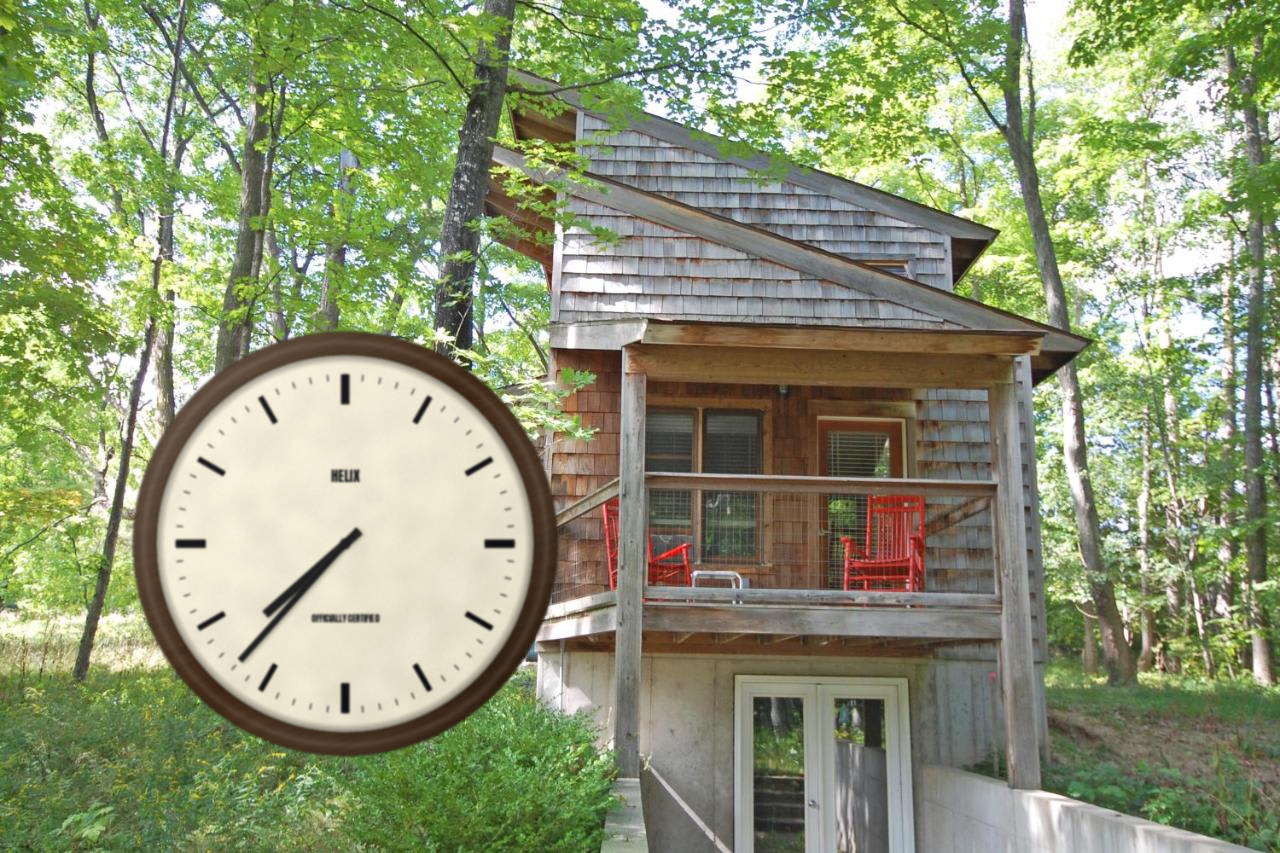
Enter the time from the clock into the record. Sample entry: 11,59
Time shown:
7,37
